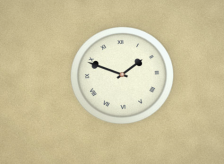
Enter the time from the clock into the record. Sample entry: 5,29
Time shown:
1,49
